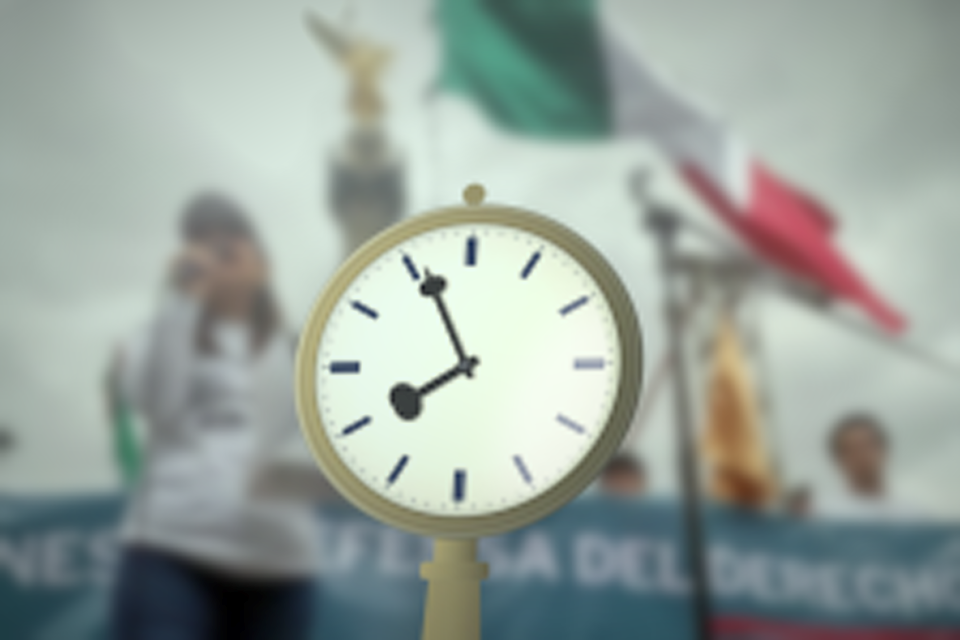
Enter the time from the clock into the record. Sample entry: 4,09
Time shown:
7,56
